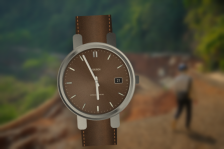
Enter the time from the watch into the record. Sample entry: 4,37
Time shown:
5,56
